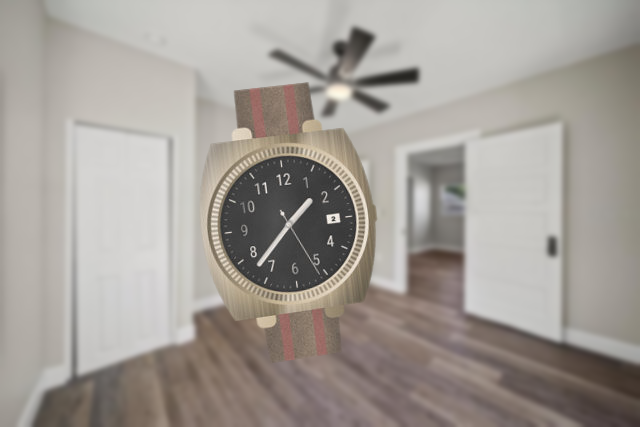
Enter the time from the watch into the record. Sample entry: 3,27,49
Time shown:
1,37,26
